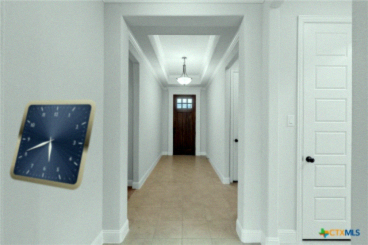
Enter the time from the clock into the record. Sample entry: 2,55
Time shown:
5,41
